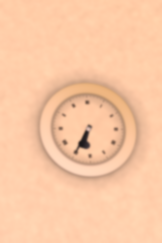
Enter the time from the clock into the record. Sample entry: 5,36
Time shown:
6,35
